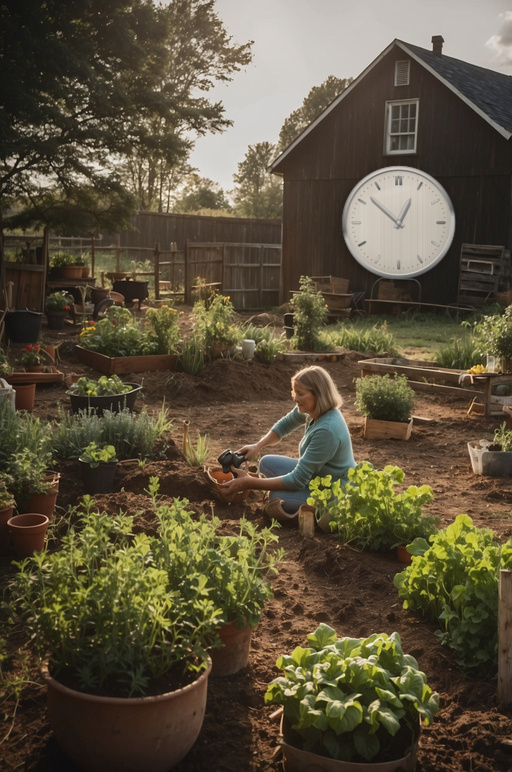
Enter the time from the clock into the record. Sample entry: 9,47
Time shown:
12,52
